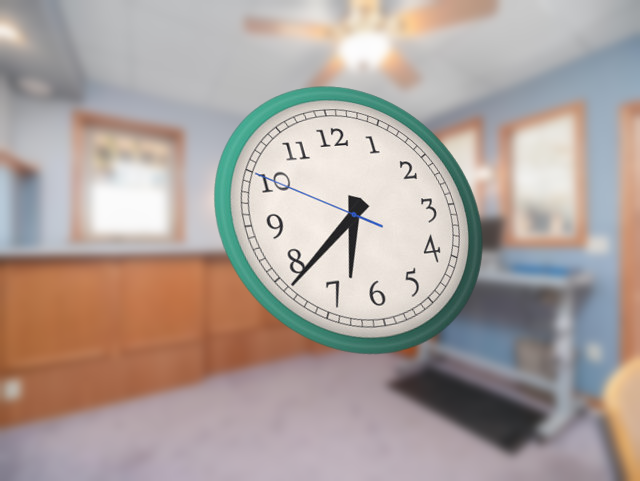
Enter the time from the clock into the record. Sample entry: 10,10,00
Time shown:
6,38,50
